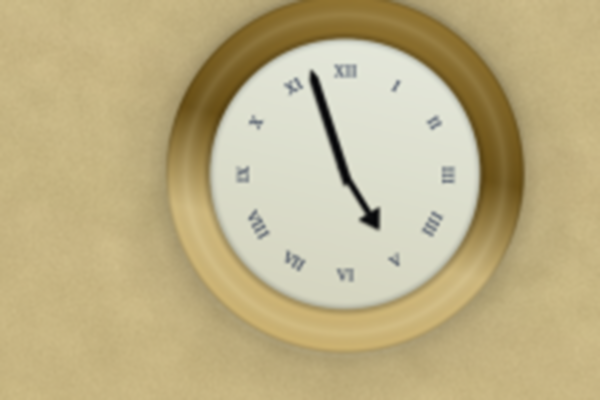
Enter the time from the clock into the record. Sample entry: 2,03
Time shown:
4,57
